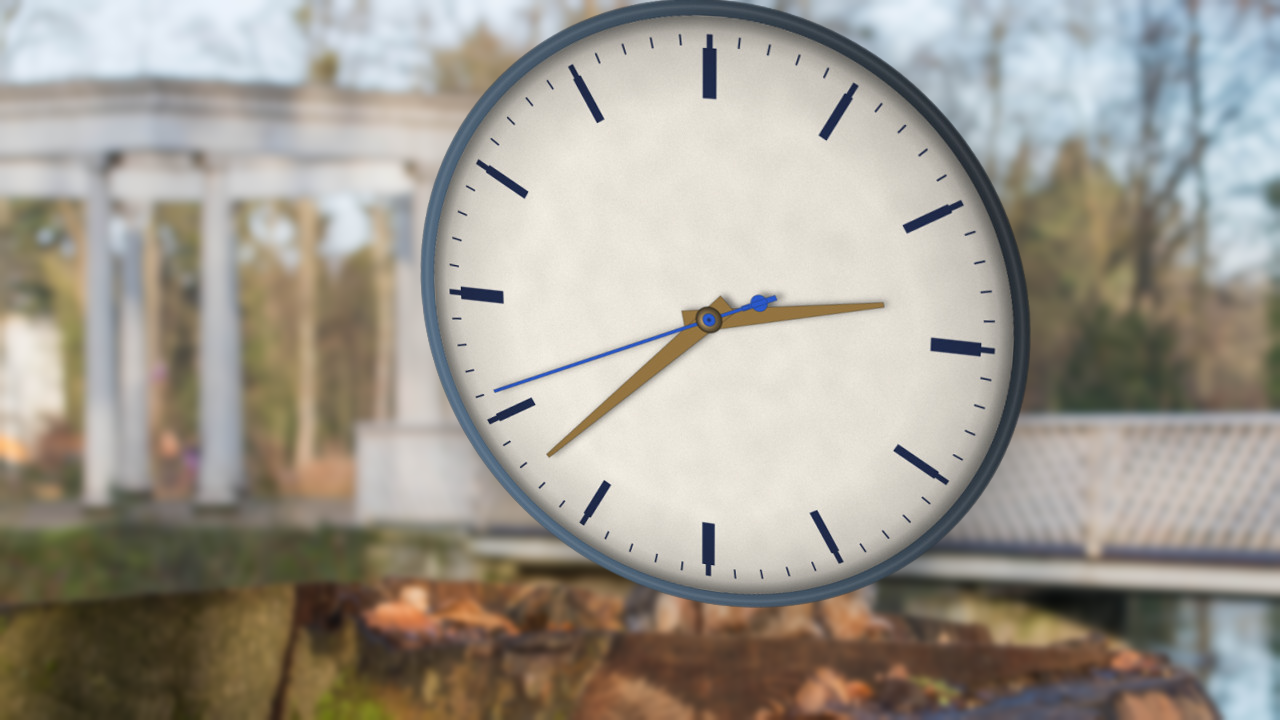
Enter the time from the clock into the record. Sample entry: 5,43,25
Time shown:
2,37,41
